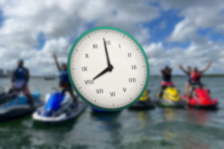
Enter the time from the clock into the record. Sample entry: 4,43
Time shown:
7,59
